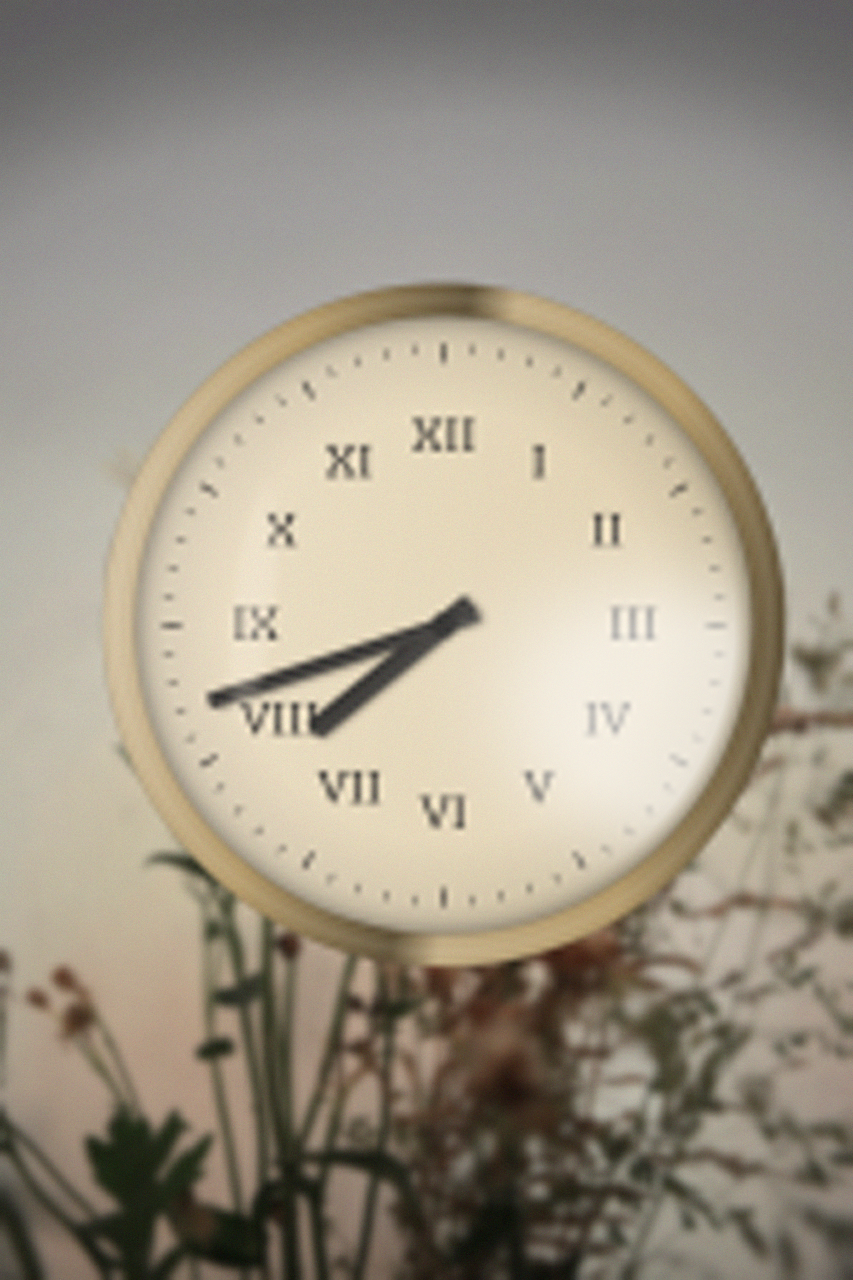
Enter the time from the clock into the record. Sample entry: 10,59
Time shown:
7,42
